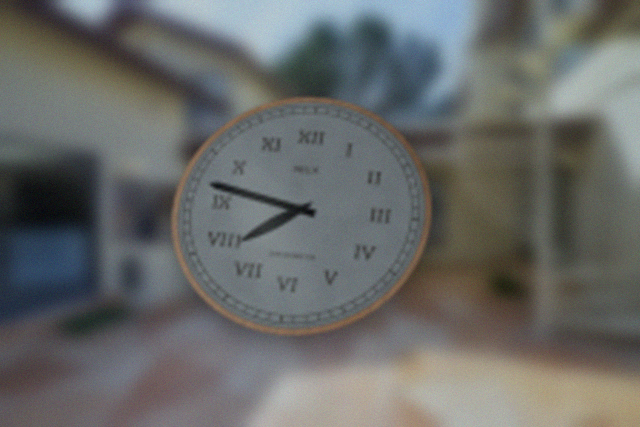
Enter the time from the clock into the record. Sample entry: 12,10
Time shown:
7,47
